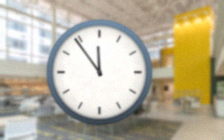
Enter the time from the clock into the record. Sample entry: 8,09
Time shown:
11,54
